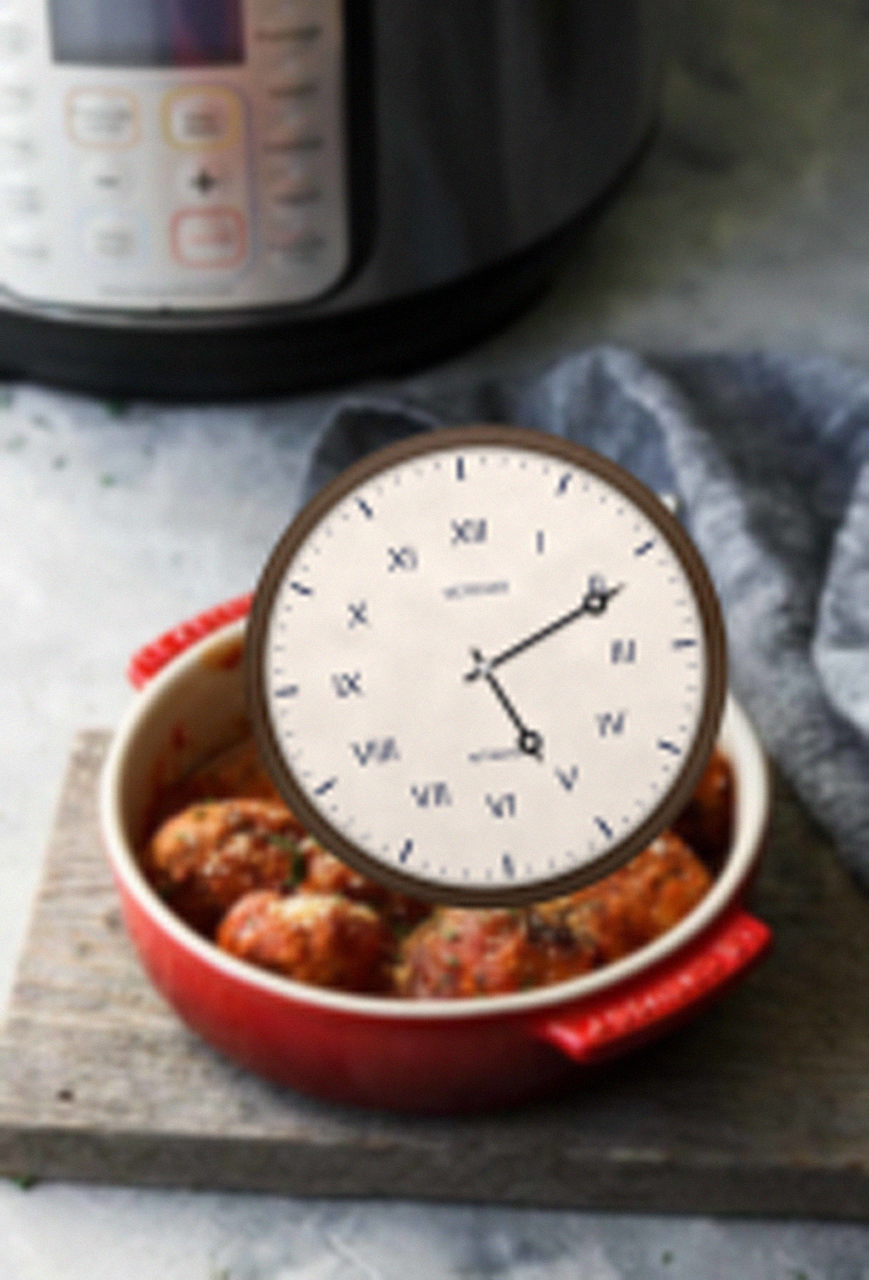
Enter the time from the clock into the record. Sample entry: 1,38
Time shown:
5,11
